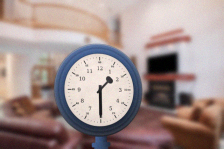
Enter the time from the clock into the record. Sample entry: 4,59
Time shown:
1,30
